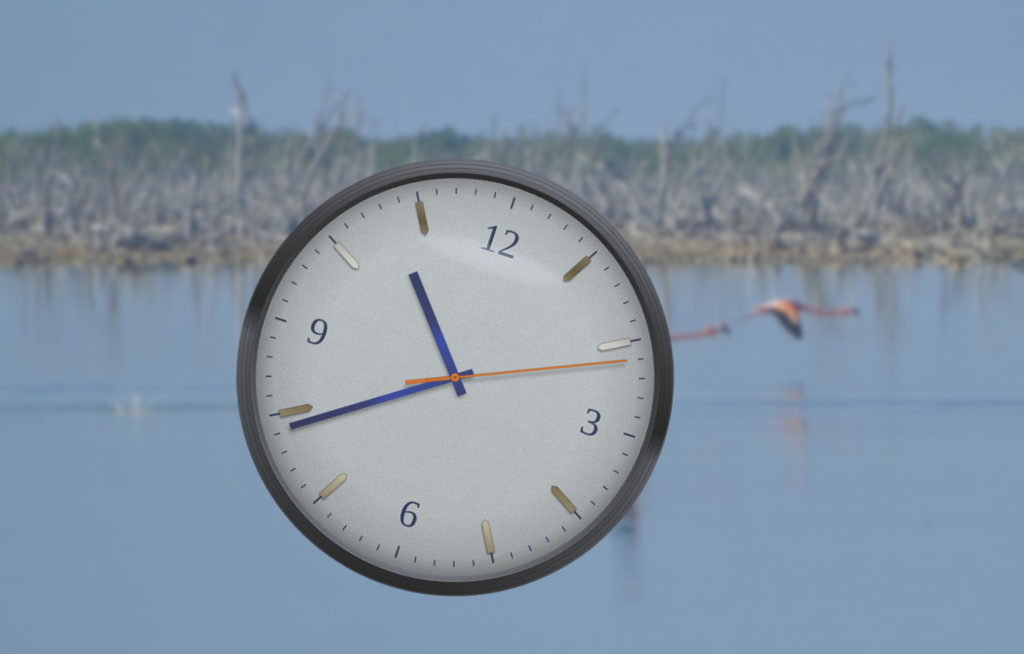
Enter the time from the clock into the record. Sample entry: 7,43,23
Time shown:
10,39,11
